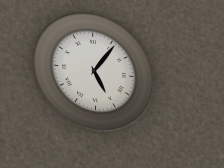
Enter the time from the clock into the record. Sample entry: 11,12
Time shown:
5,06
